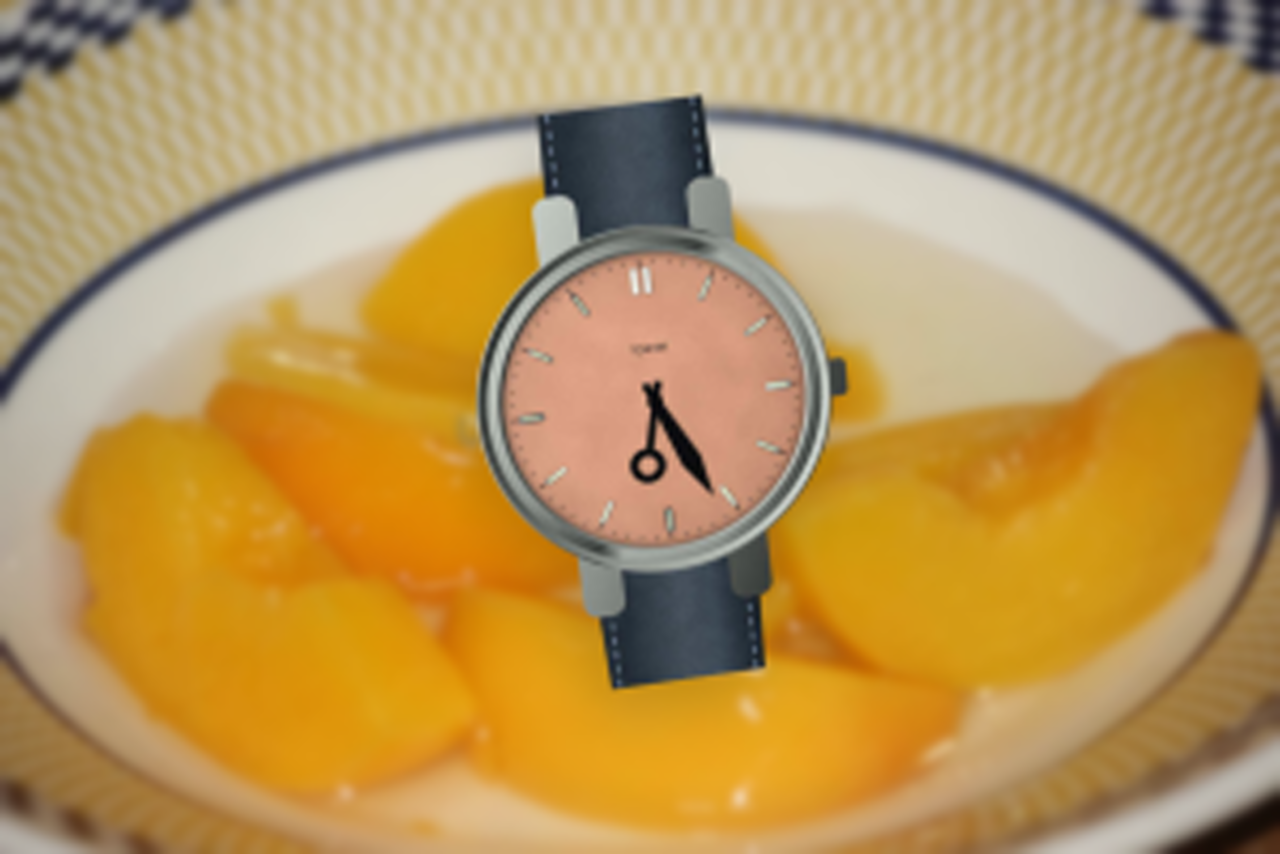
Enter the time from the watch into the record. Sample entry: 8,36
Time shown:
6,26
